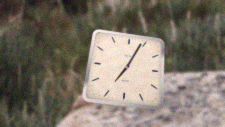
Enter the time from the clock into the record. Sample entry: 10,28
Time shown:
7,04
